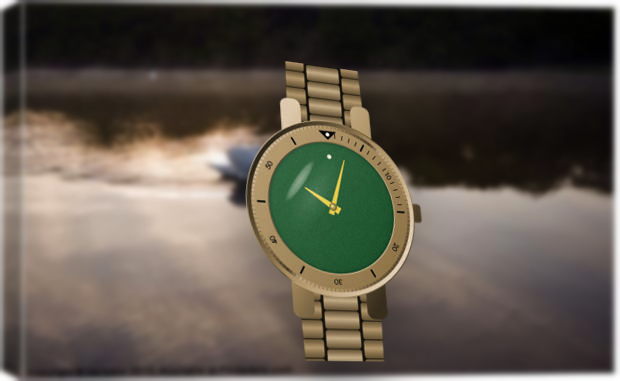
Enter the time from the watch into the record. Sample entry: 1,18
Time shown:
10,03
